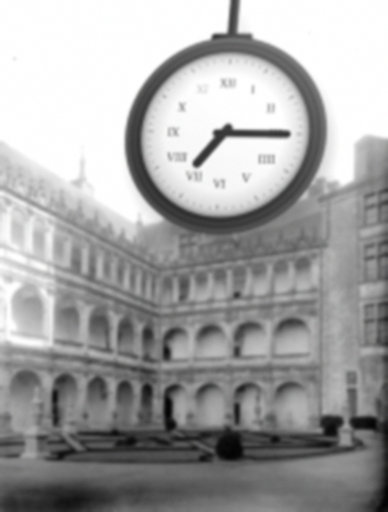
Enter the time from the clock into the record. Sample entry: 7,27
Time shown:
7,15
